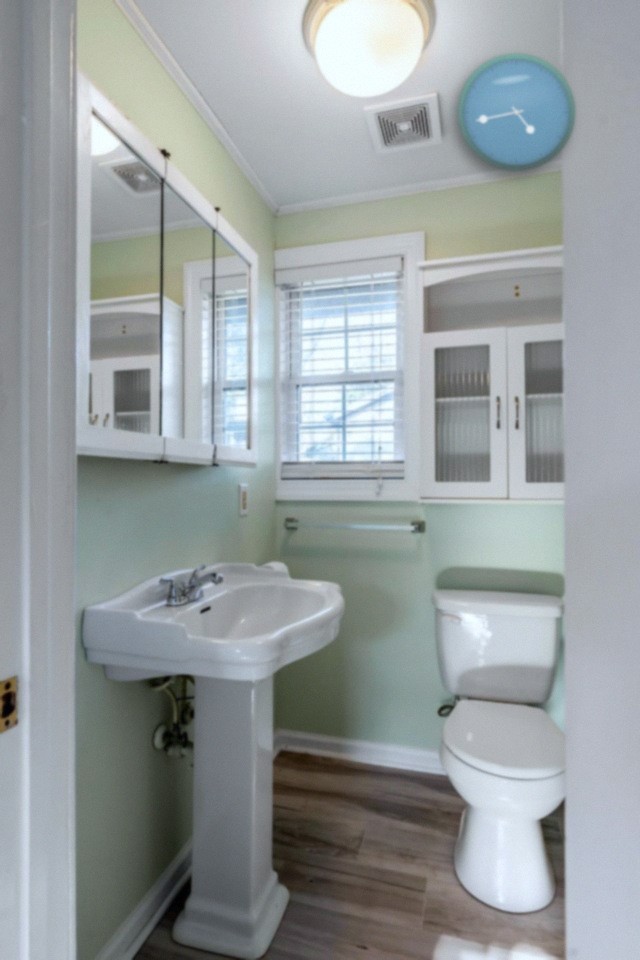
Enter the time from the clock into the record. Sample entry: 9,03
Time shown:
4,43
